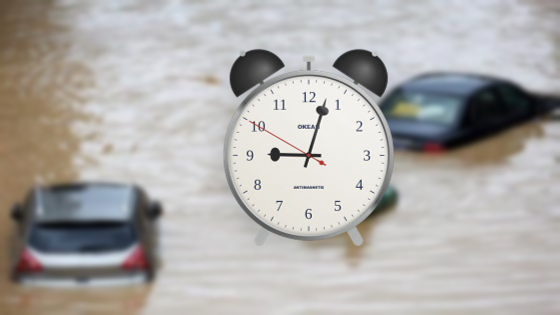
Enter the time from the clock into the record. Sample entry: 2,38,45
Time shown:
9,02,50
